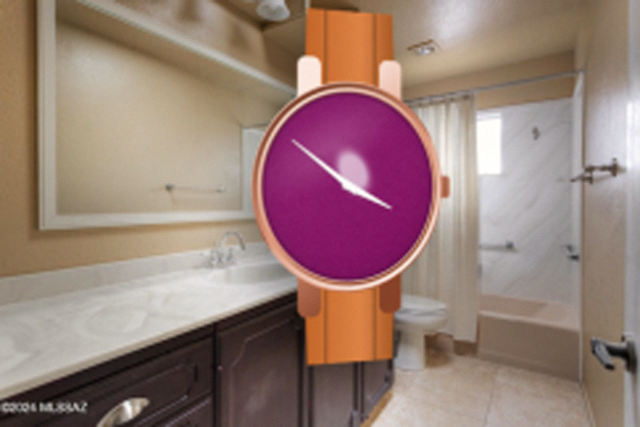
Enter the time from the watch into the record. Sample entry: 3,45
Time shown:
3,51
